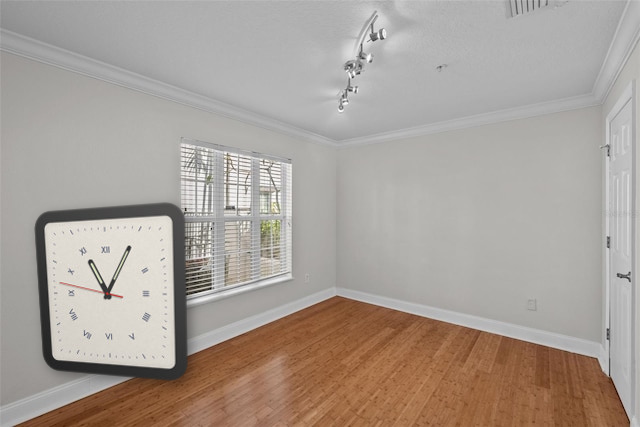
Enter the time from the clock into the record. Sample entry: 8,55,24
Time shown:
11,04,47
